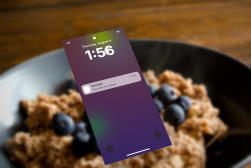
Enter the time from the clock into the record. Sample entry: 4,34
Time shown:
1,56
